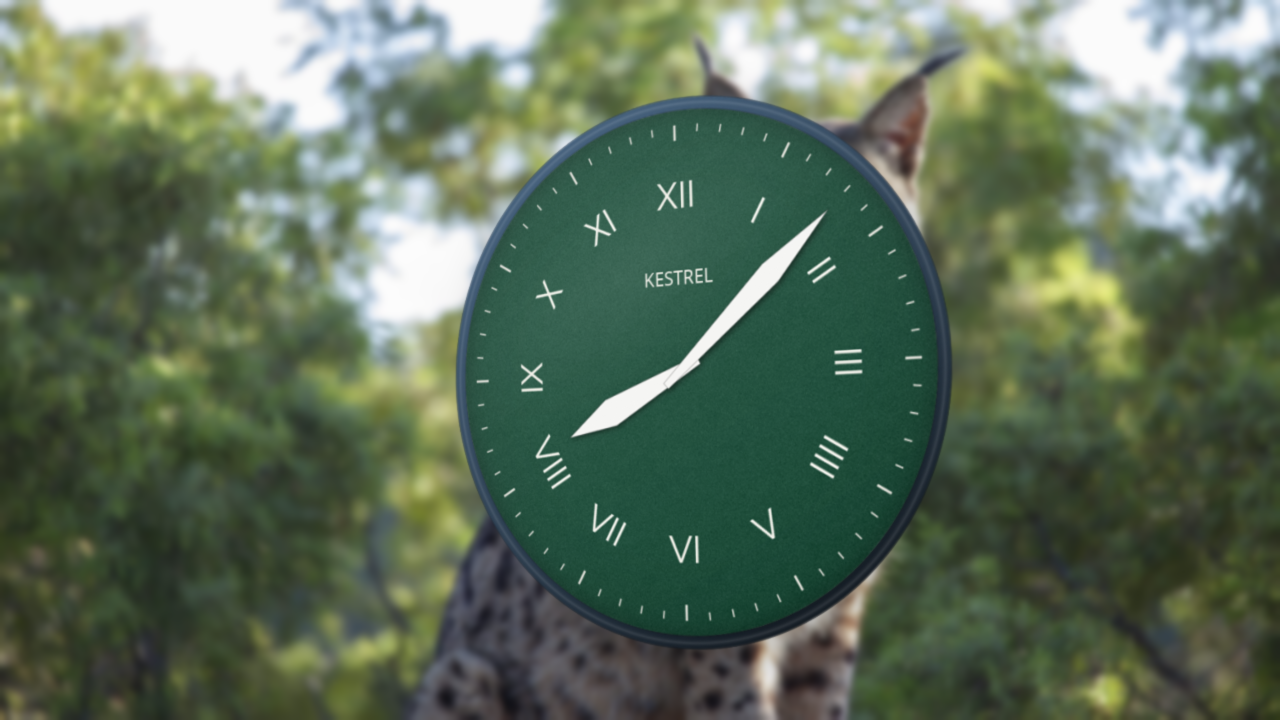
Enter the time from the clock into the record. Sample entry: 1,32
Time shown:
8,08
